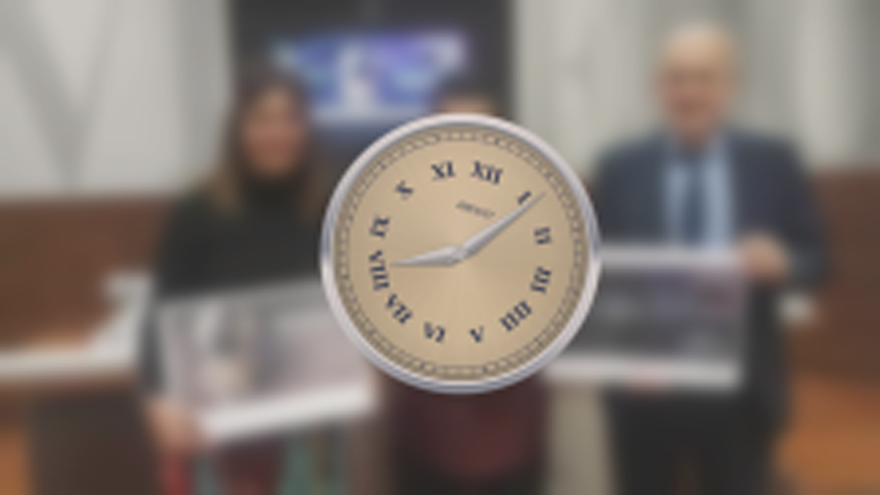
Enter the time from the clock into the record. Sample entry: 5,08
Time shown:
8,06
